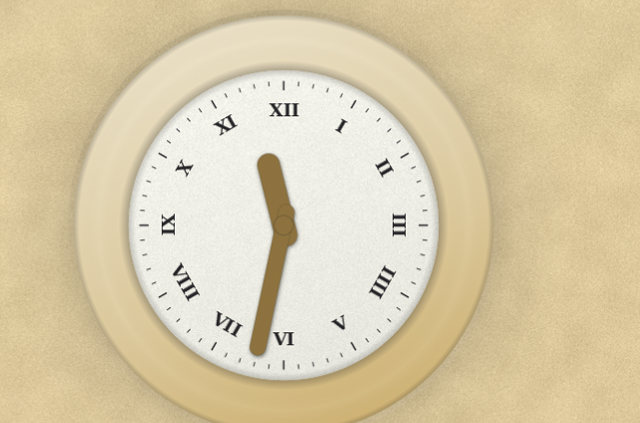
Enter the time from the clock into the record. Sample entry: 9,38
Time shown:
11,32
